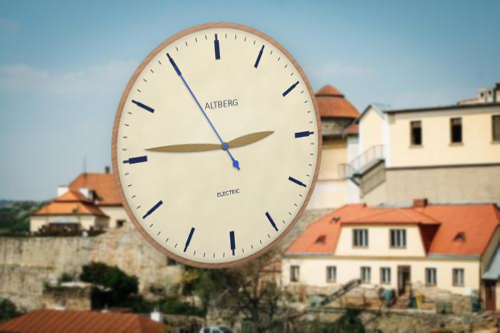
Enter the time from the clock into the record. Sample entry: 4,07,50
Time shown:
2,45,55
